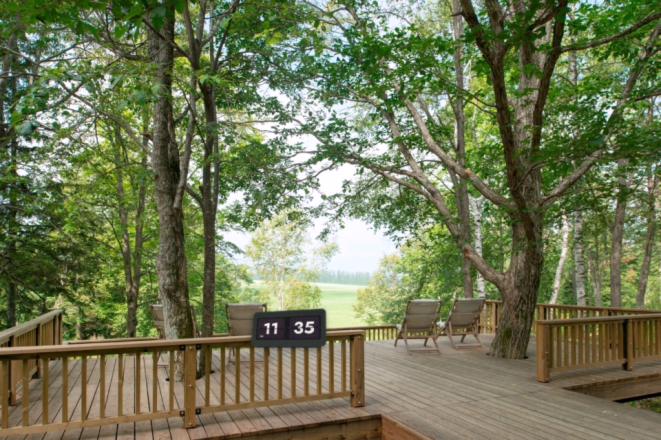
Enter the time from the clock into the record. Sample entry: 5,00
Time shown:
11,35
